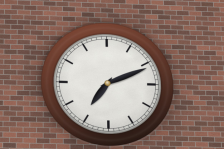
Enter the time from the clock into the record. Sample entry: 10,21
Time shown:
7,11
